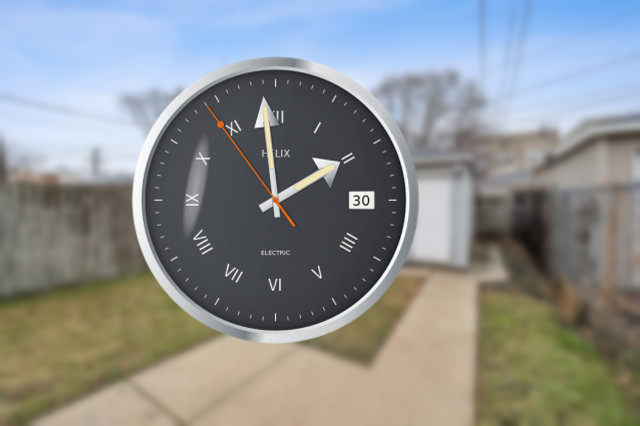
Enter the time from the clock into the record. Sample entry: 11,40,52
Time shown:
1,58,54
